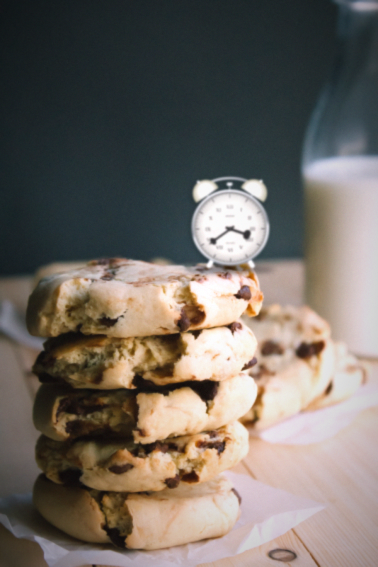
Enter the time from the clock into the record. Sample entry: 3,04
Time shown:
3,39
